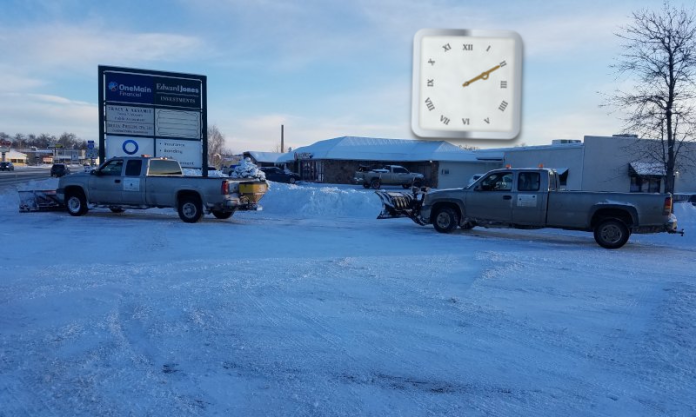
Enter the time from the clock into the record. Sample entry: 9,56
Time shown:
2,10
